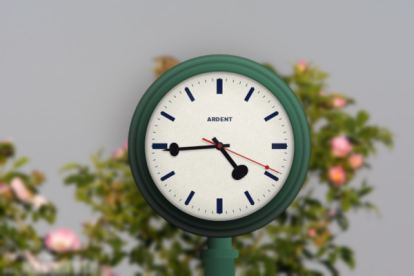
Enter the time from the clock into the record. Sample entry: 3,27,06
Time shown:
4,44,19
